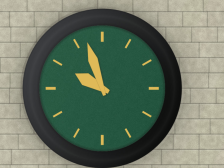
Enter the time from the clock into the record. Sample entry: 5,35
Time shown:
9,57
